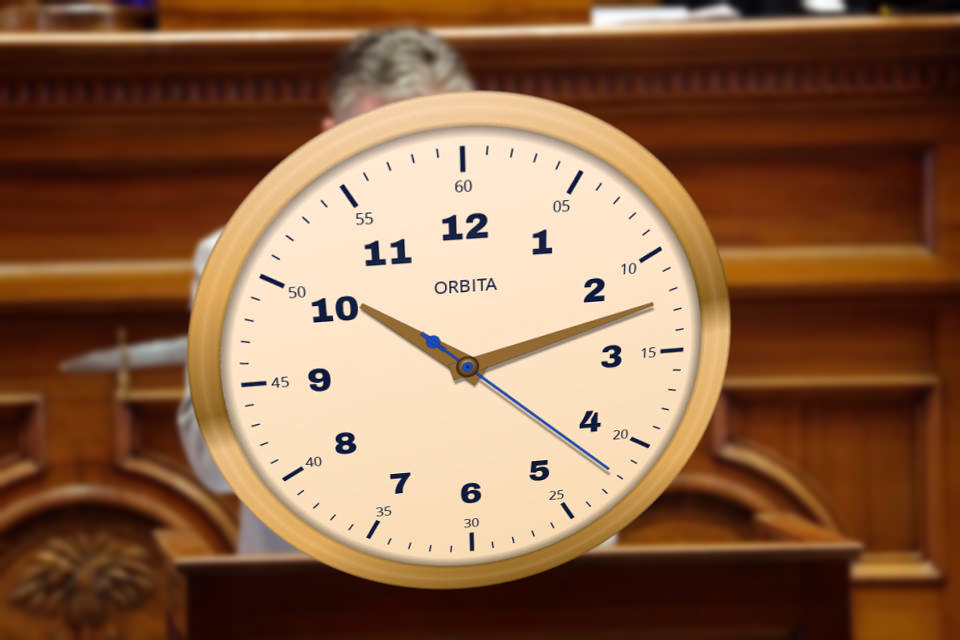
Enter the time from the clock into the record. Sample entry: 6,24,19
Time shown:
10,12,22
